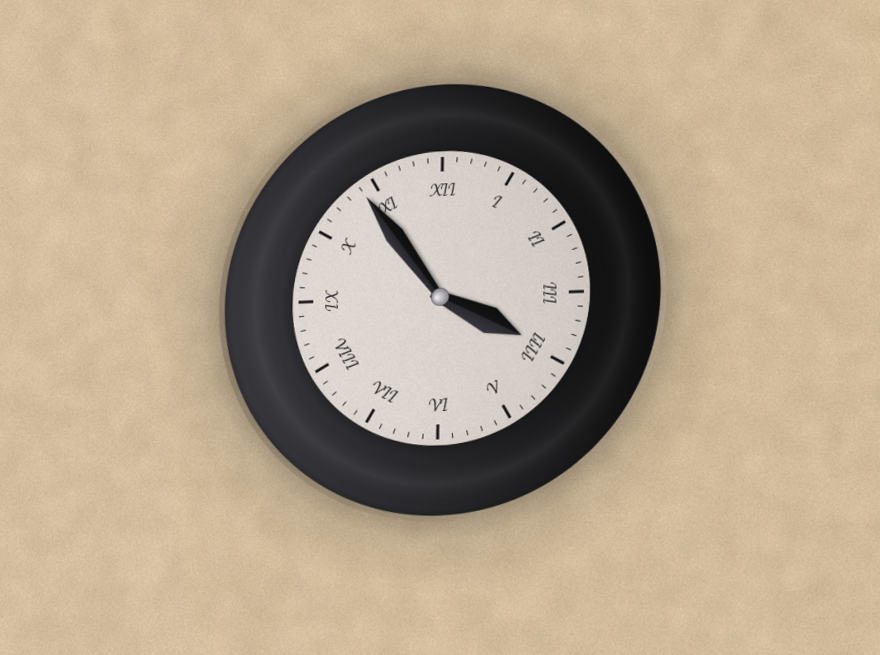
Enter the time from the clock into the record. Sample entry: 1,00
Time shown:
3,54
